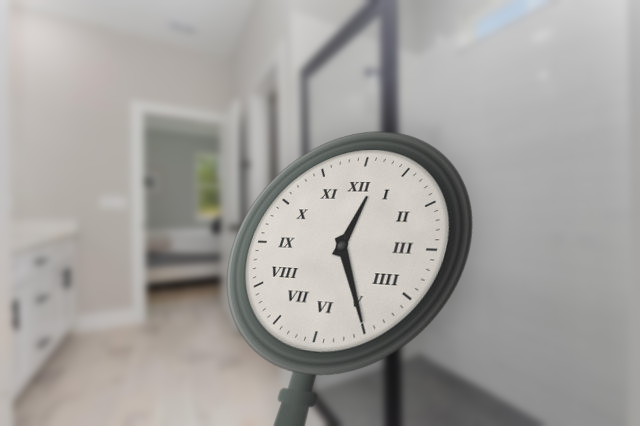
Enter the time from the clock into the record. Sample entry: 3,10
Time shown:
12,25
